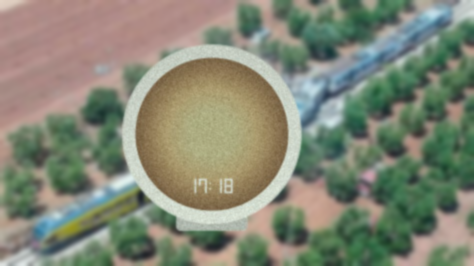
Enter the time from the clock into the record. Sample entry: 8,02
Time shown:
17,18
